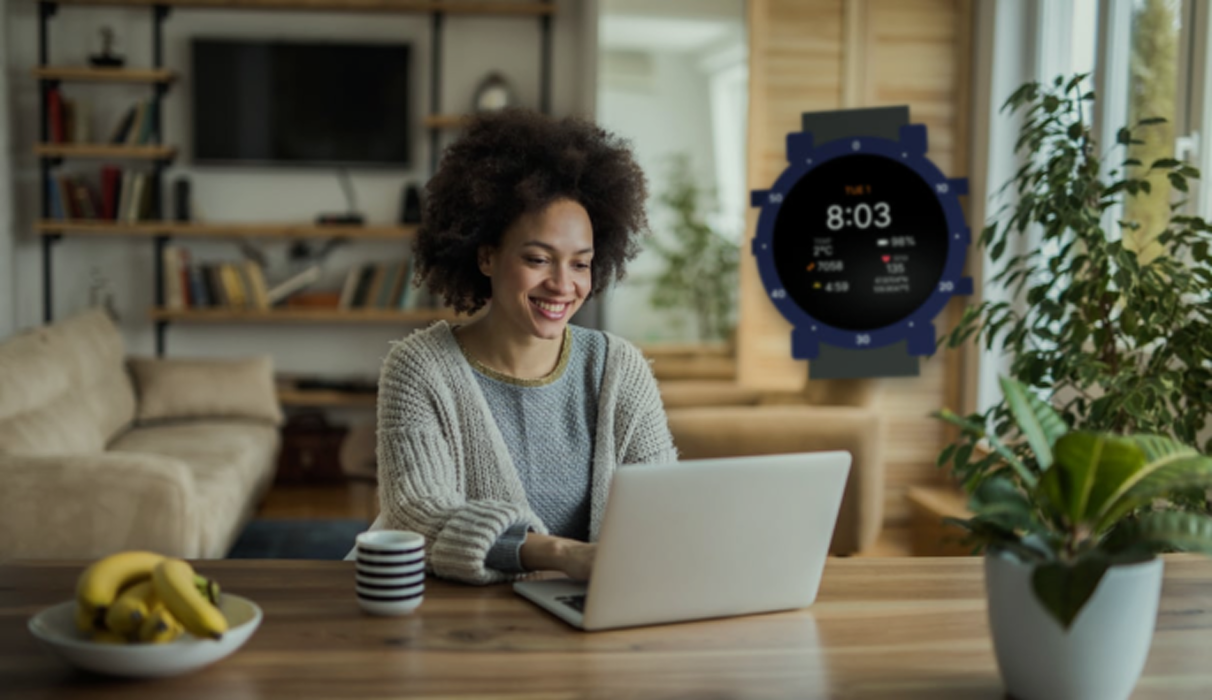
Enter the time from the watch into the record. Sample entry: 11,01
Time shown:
8,03
